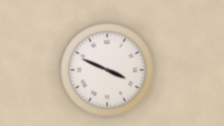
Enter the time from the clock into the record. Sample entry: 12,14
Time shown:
3,49
